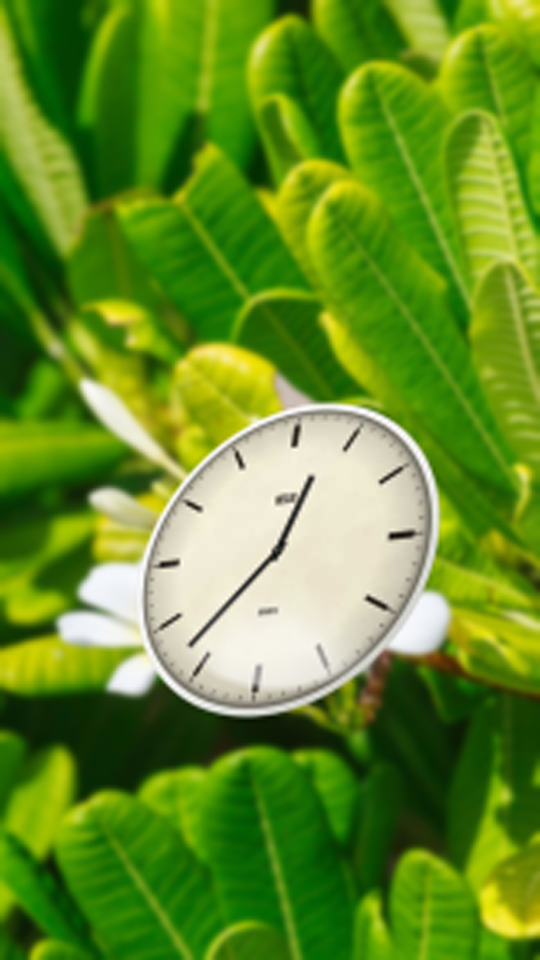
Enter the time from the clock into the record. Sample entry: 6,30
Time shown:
12,37
